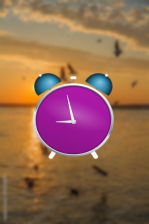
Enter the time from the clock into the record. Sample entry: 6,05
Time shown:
8,58
